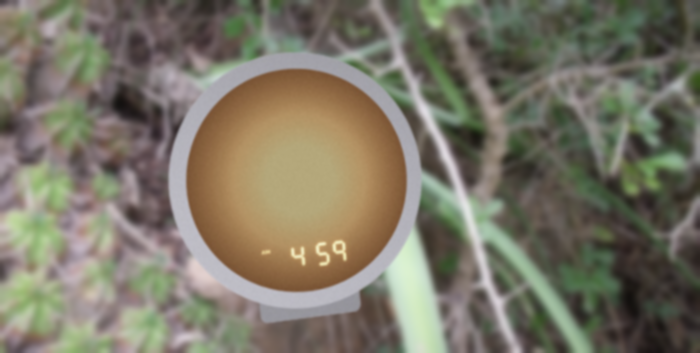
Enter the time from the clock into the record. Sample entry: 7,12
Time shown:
4,59
